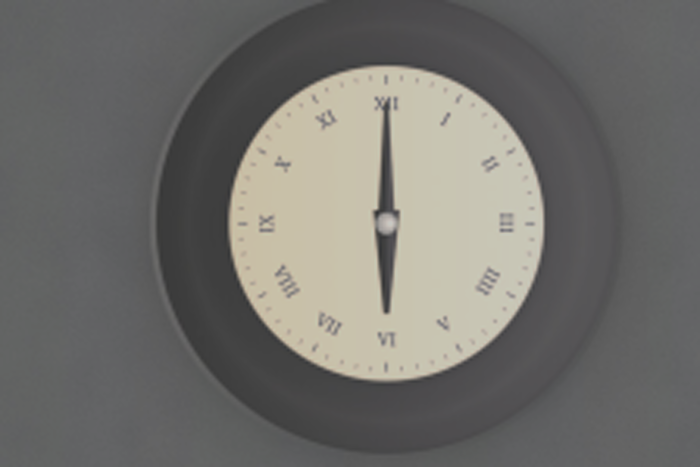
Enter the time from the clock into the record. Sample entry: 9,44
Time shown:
6,00
